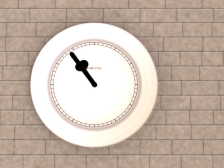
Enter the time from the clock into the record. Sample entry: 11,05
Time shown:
10,54
